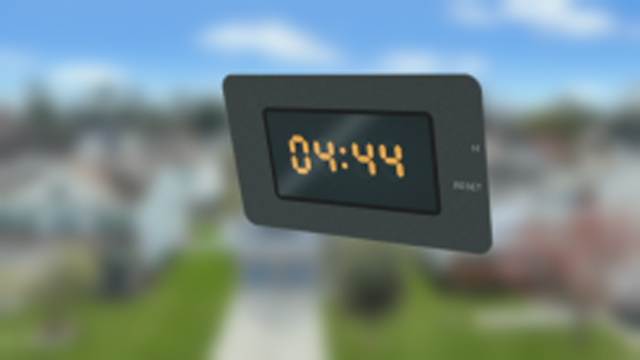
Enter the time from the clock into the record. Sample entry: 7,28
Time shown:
4,44
